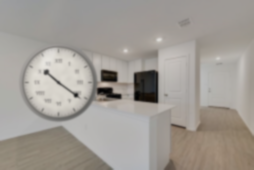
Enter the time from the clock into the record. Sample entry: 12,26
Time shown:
10,21
